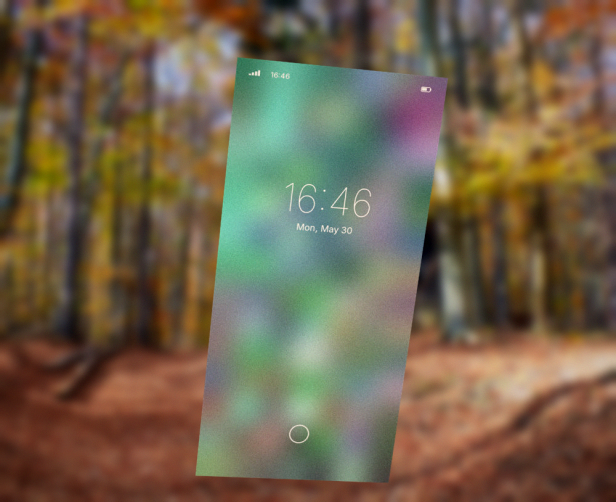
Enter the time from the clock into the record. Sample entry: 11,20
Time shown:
16,46
